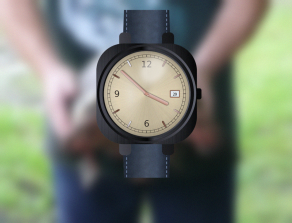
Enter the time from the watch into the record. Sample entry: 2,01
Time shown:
3,52
